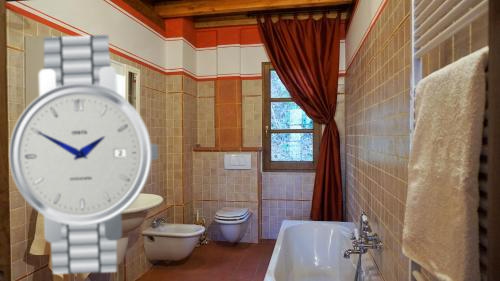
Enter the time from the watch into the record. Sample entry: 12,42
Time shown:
1,50
